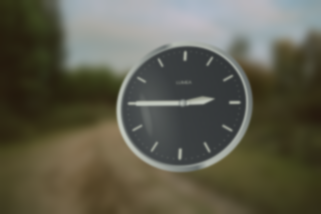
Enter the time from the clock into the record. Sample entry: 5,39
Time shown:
2,45
